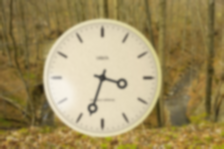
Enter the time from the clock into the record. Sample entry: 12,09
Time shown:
3,33
